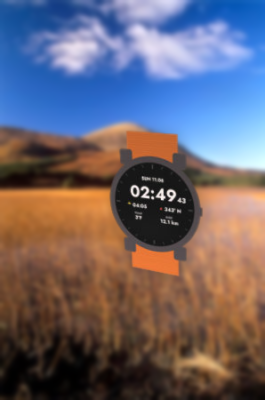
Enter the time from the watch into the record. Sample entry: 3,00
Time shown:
2,49
